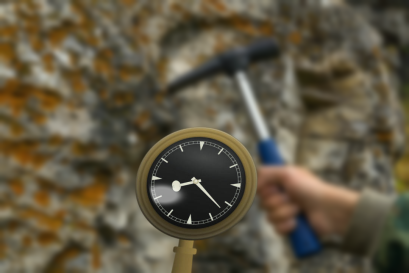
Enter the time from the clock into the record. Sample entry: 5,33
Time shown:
8,22
